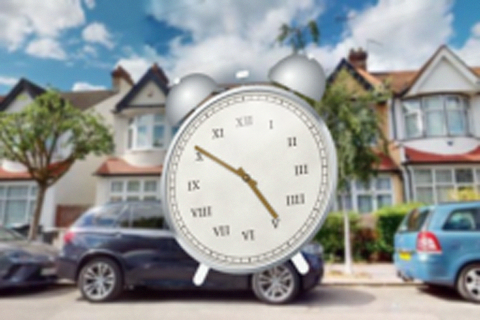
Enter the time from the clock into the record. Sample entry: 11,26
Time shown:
4,51
